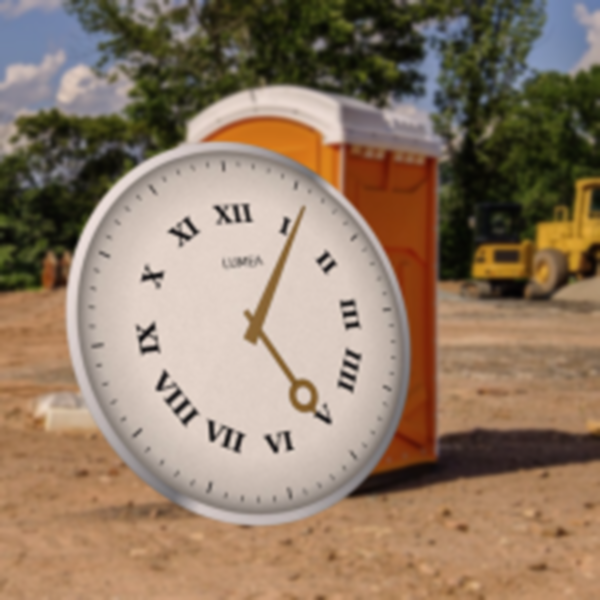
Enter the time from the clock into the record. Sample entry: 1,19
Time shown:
5,06
